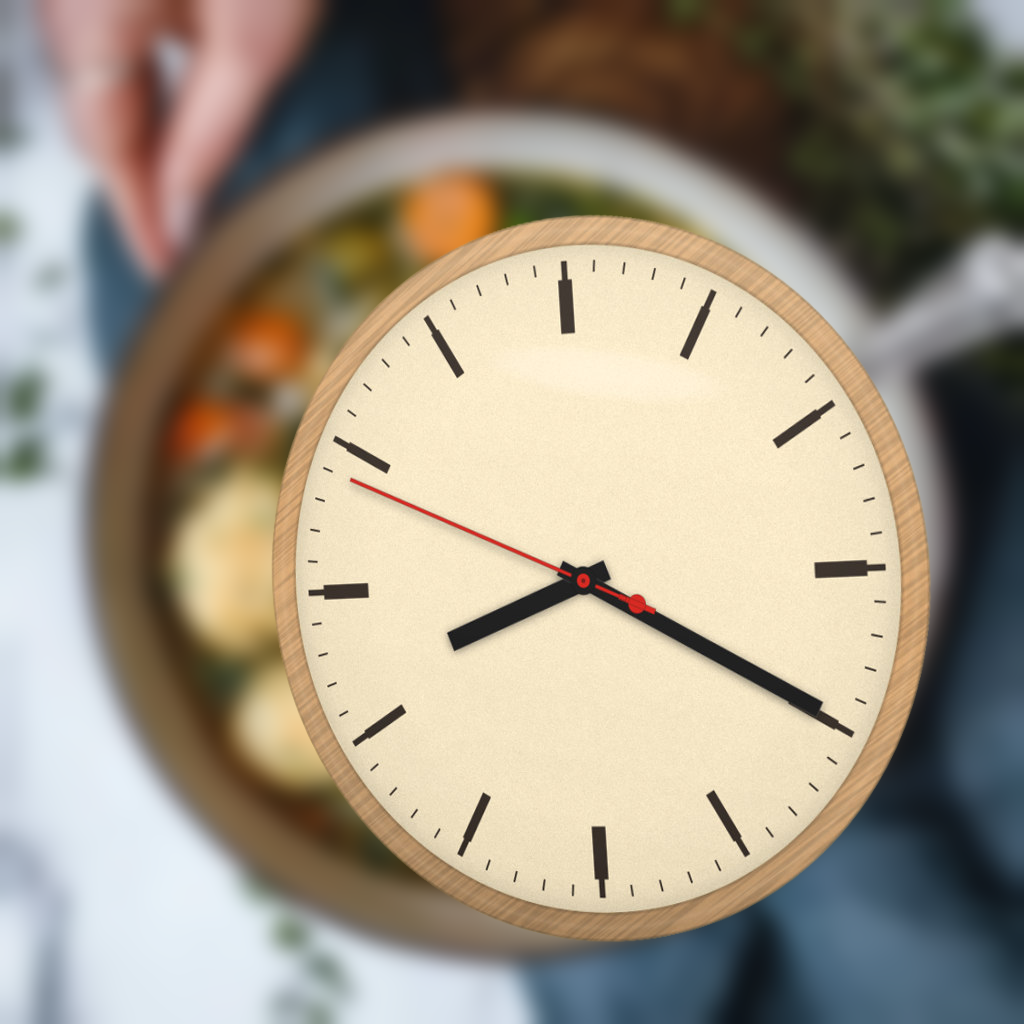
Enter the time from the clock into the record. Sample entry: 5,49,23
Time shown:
8,19,49
